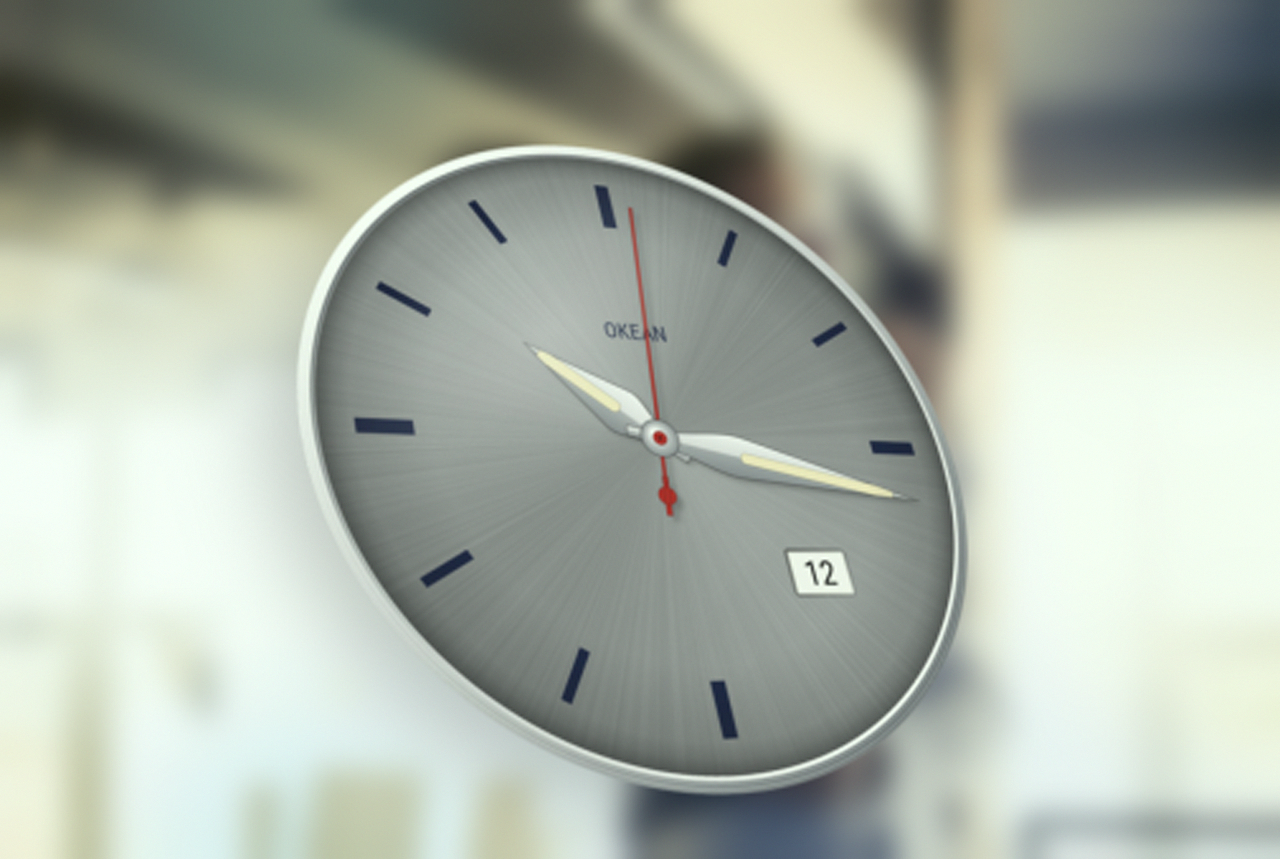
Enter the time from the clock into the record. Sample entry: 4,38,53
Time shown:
10,17,01
